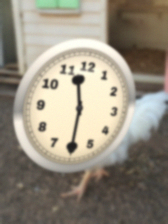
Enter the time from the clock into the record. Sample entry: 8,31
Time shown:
11,30
